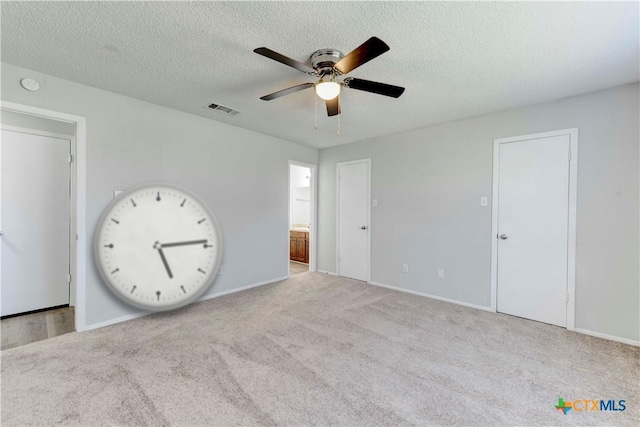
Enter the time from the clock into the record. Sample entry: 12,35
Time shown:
5,14
